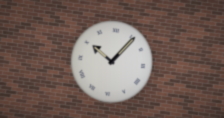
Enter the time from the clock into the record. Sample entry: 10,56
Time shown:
10,06
